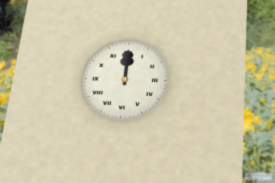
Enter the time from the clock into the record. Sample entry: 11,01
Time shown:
12,00
